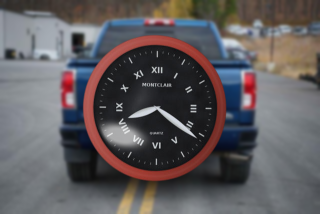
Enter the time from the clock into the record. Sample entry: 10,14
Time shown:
8,21
